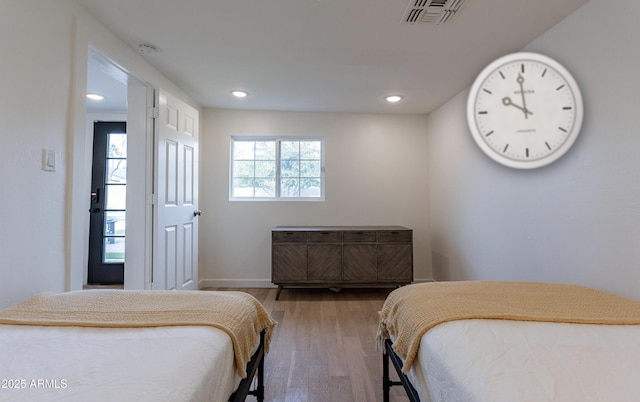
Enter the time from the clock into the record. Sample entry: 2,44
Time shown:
9,59
